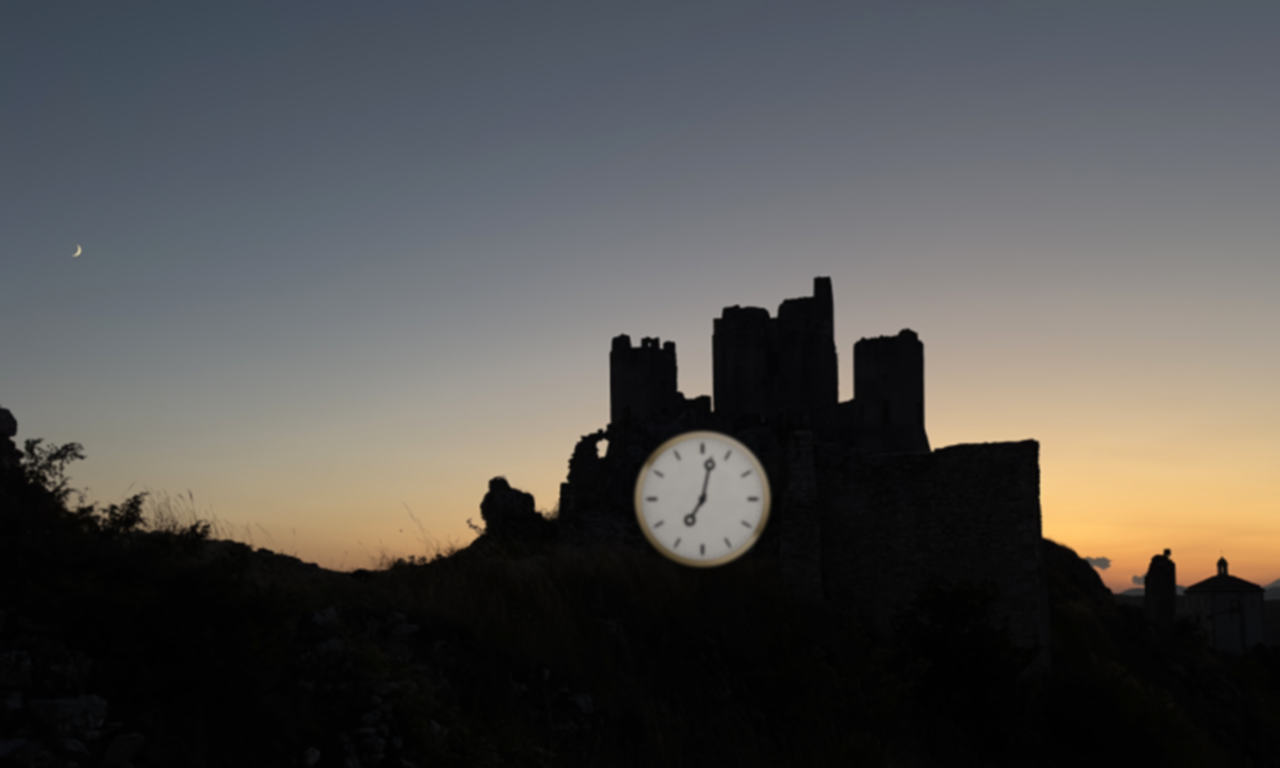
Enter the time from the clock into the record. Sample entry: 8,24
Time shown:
7,02
